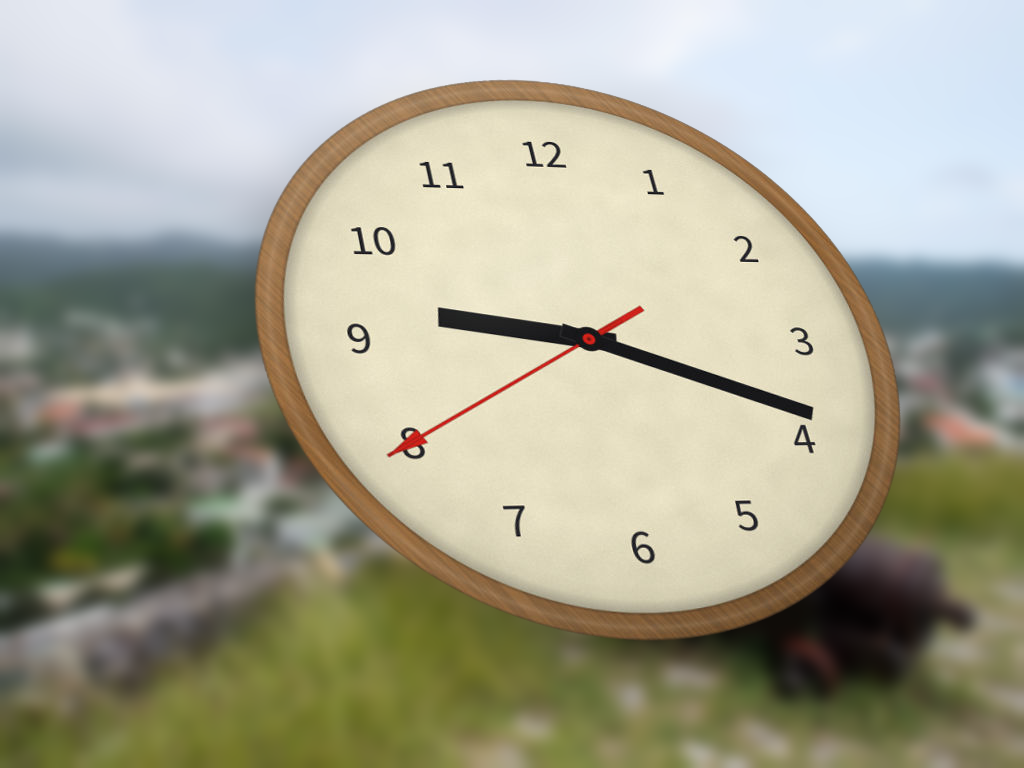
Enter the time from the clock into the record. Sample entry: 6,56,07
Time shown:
9,18,40
